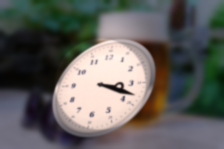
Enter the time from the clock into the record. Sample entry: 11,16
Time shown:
3,18
